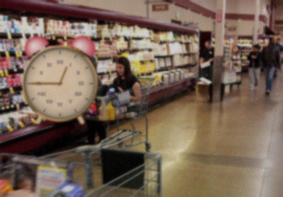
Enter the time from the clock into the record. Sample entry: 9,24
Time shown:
12,45
